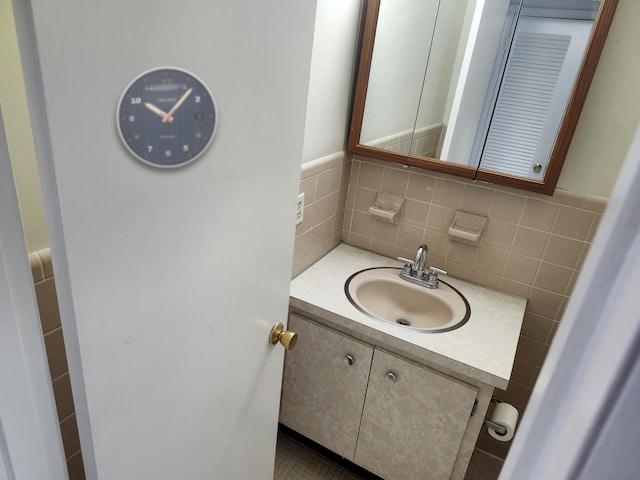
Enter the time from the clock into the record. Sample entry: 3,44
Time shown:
10,07
